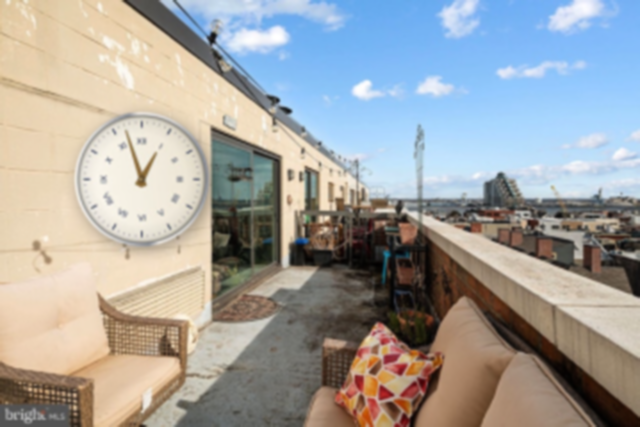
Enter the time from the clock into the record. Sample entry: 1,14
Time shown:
12,57
